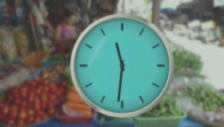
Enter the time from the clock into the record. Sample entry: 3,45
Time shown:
11,31
